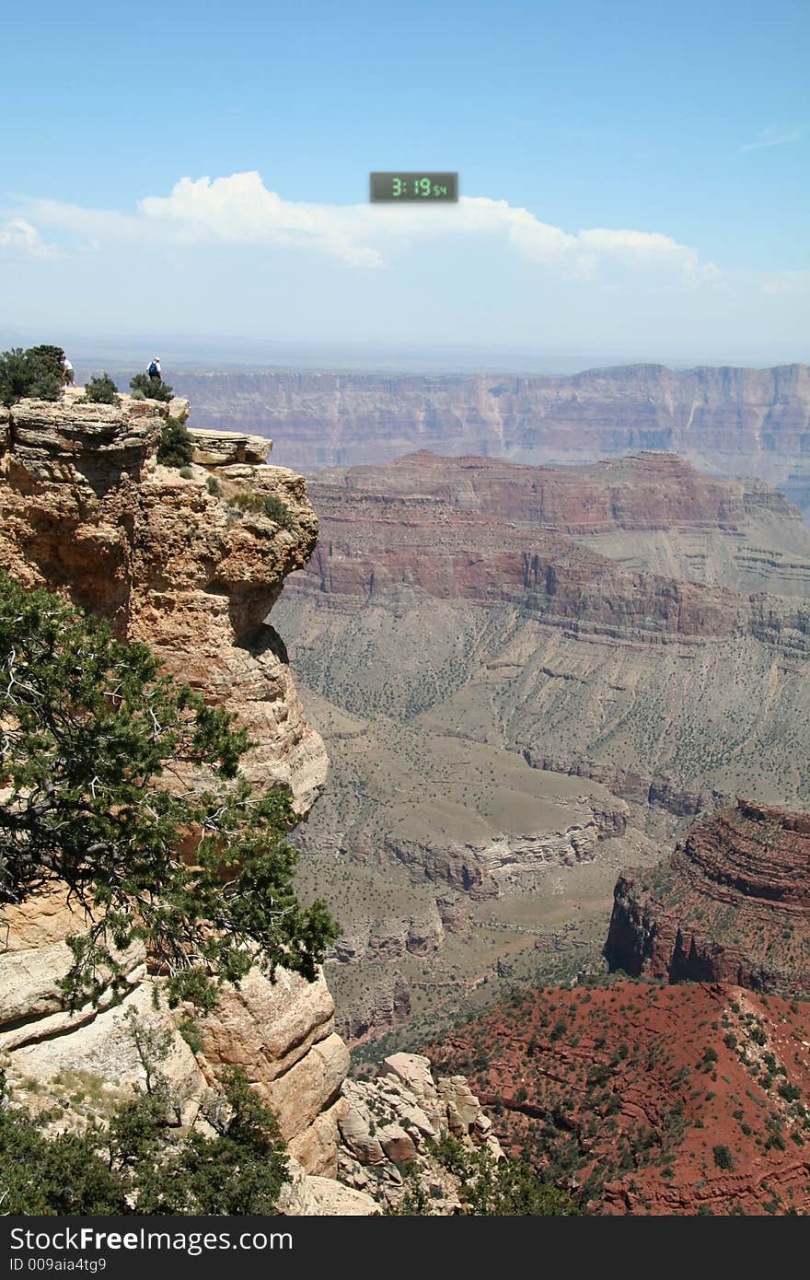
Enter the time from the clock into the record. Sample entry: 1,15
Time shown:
3,19
